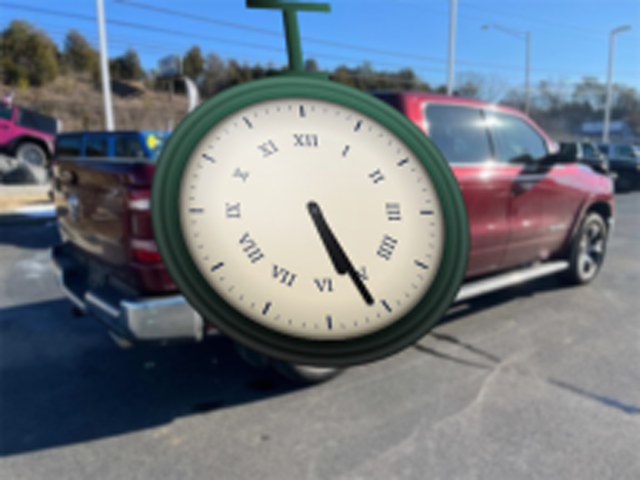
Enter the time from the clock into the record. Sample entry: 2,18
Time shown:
5,26
